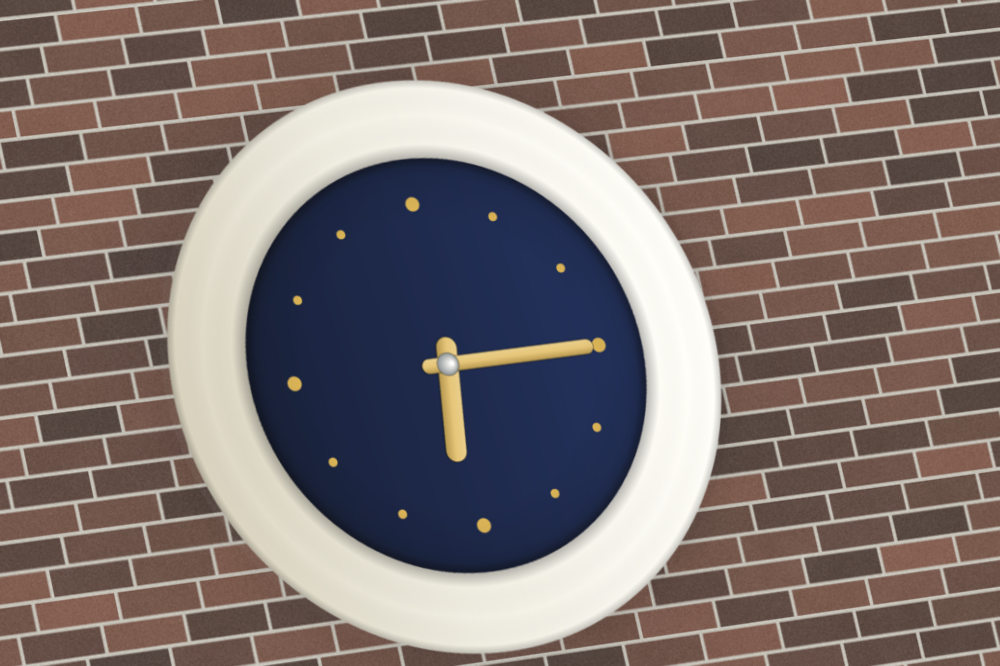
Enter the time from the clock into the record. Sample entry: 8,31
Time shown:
6,15
